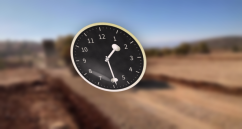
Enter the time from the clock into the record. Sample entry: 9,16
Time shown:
1,29
